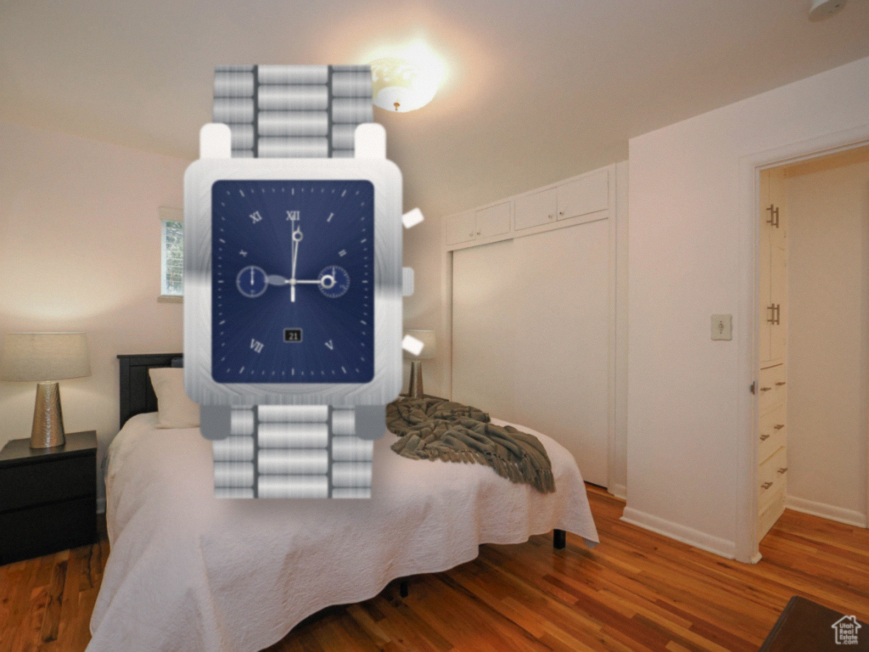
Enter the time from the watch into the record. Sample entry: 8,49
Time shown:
3,01
